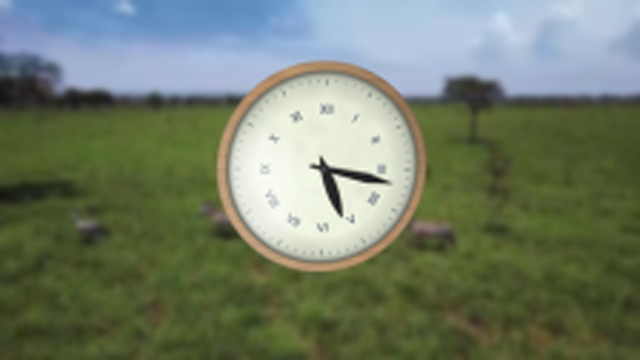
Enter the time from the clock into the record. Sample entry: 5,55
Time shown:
5,17
